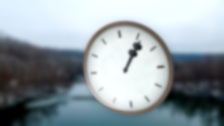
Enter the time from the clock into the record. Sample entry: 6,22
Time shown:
1,06
